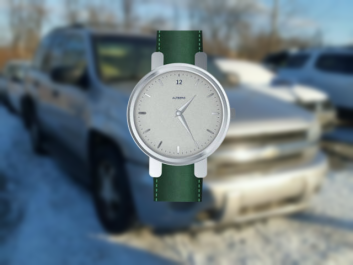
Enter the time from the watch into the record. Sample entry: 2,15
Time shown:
1,25
